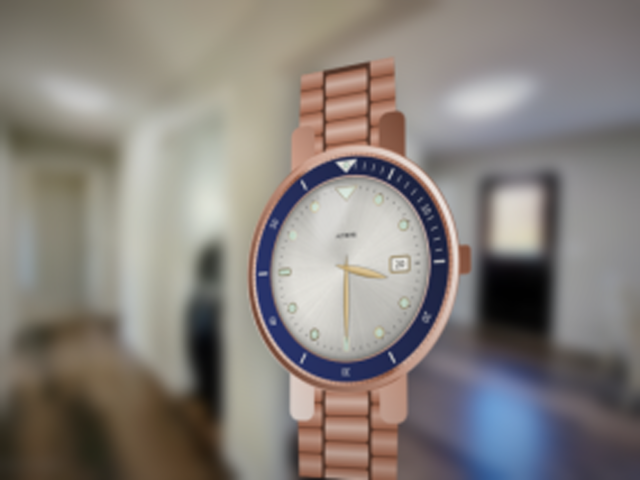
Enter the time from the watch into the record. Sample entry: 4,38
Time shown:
3,30
